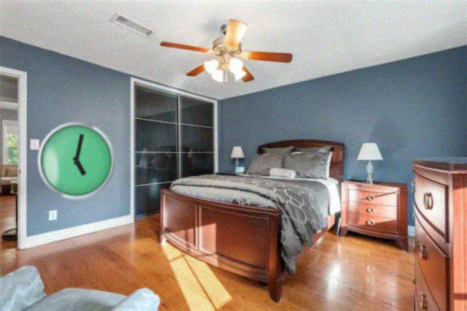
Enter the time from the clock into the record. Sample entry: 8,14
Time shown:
5,02
